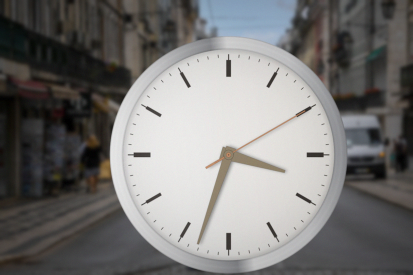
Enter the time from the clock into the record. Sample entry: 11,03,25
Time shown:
3,33,10
